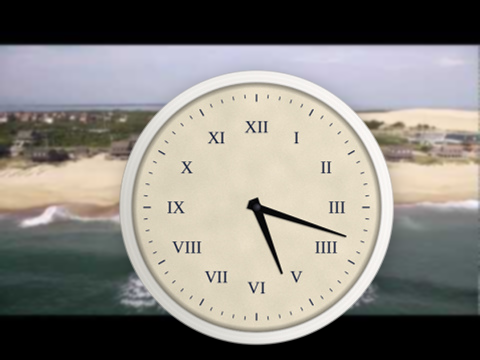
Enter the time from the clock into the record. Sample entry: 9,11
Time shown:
5,18
